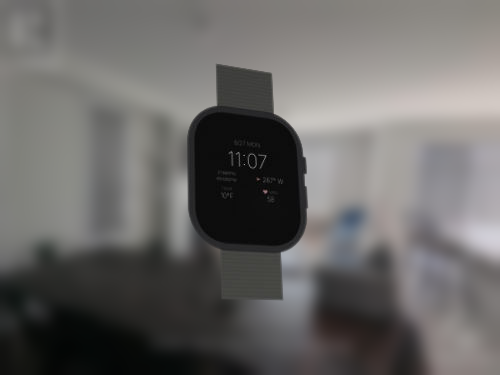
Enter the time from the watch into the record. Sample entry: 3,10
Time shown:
11,07
